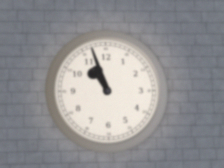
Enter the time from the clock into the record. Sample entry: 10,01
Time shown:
10,57
